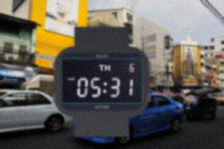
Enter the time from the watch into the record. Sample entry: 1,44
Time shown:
5,31
